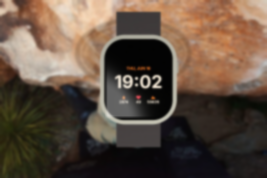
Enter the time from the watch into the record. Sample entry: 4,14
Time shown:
19,02
